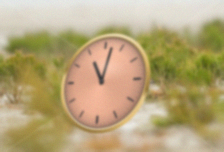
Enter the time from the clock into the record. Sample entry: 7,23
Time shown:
11,02
